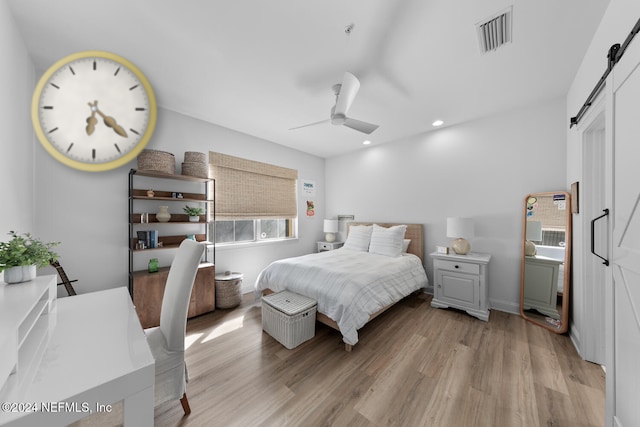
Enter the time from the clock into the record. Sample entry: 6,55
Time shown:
6,22
